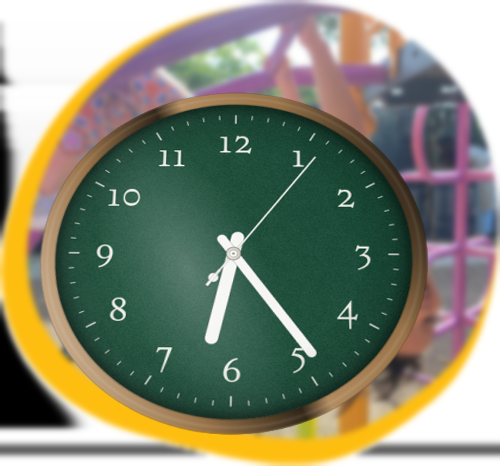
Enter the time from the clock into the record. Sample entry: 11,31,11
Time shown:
6,24,06
